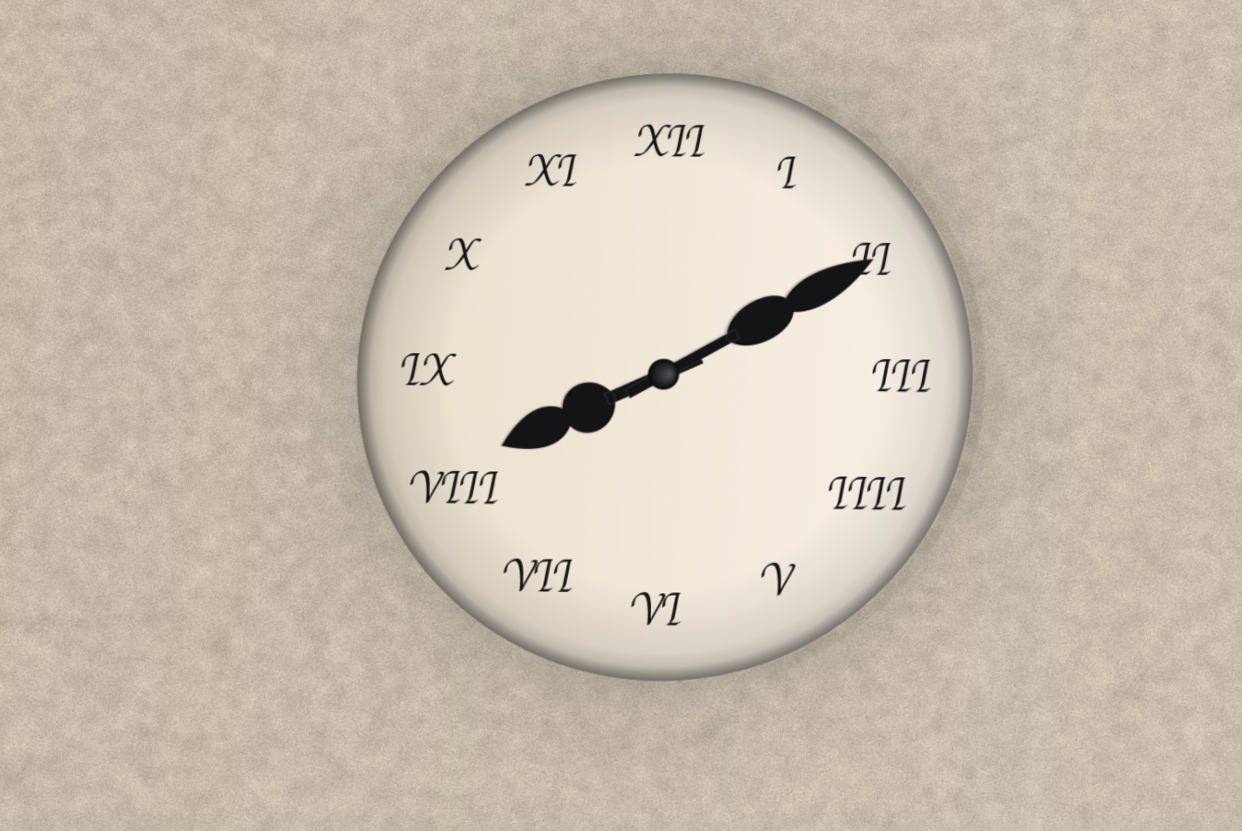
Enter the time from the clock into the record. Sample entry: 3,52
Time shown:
8,10
